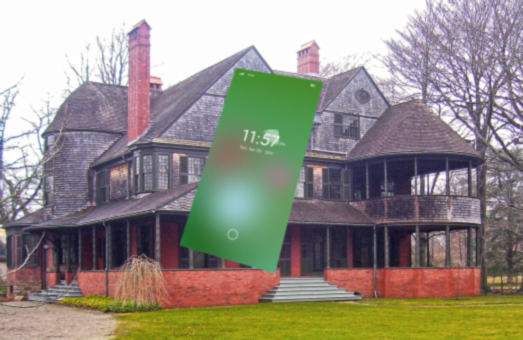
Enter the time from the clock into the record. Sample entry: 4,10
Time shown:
11,57
